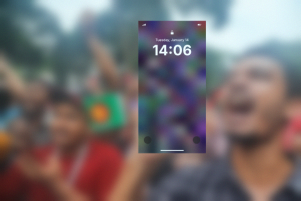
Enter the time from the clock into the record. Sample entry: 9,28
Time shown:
14,06
